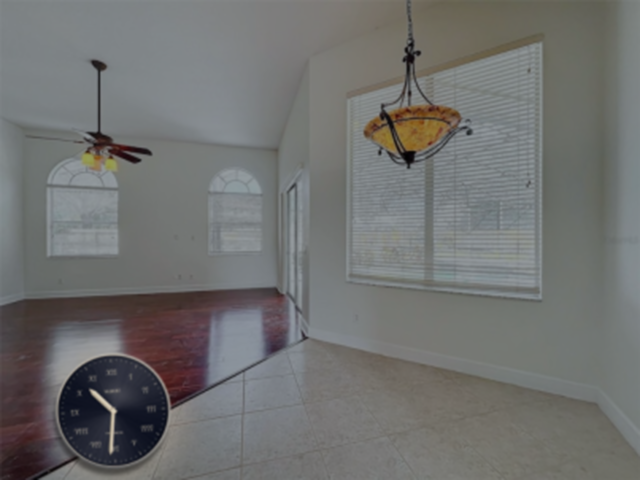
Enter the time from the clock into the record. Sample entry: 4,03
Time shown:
10,31
